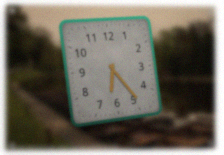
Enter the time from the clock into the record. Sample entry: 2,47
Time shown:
6,24
